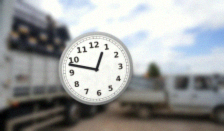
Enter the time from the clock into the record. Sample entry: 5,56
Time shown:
12,48
